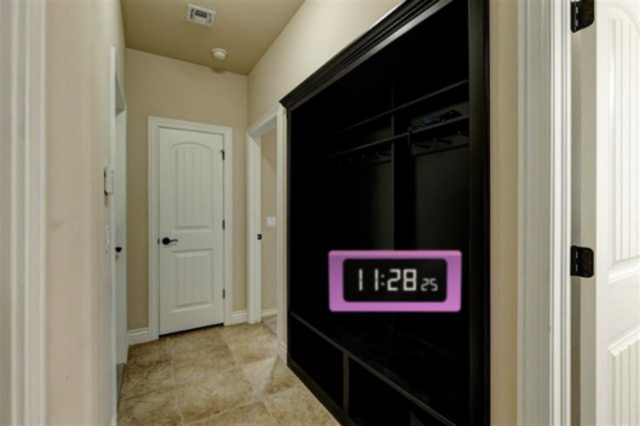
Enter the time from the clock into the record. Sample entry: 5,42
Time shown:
11,28
